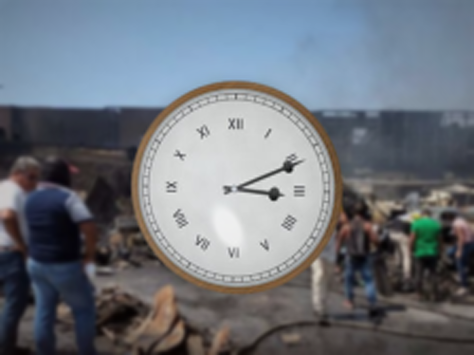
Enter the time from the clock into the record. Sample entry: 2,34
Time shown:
3,11
